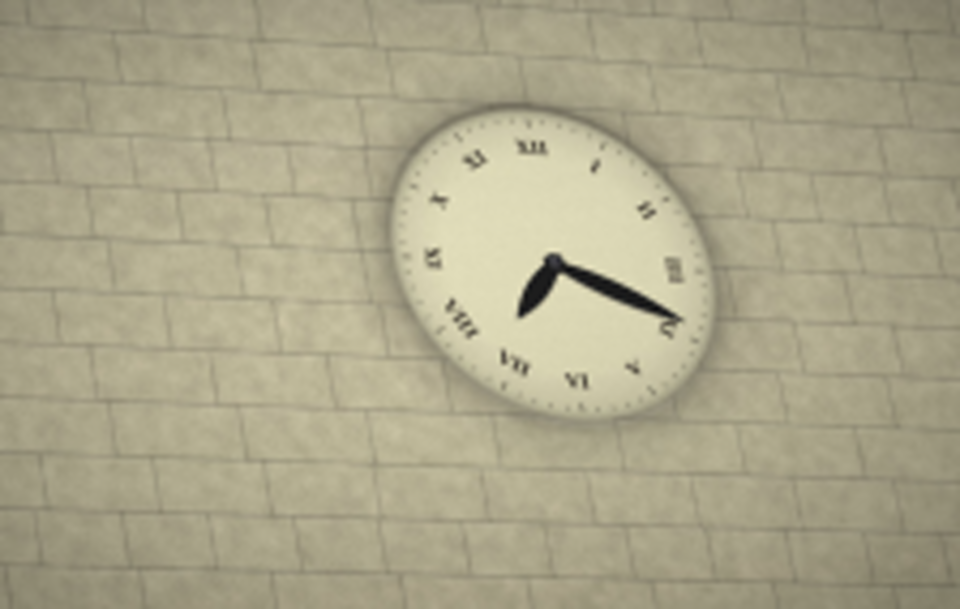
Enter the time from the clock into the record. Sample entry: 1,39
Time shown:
7,19
